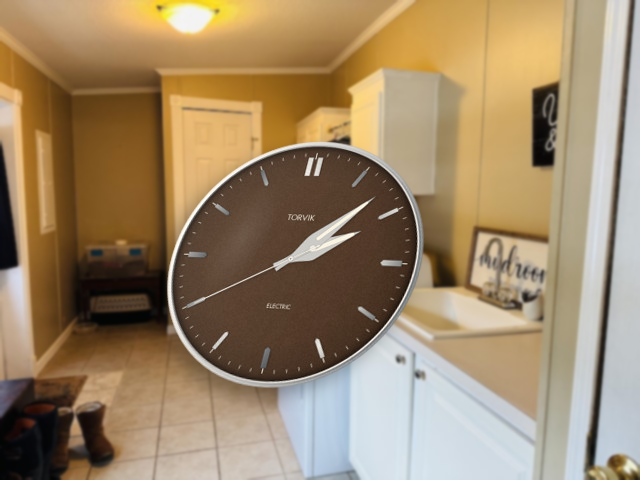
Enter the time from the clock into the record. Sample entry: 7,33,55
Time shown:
2,07,40
